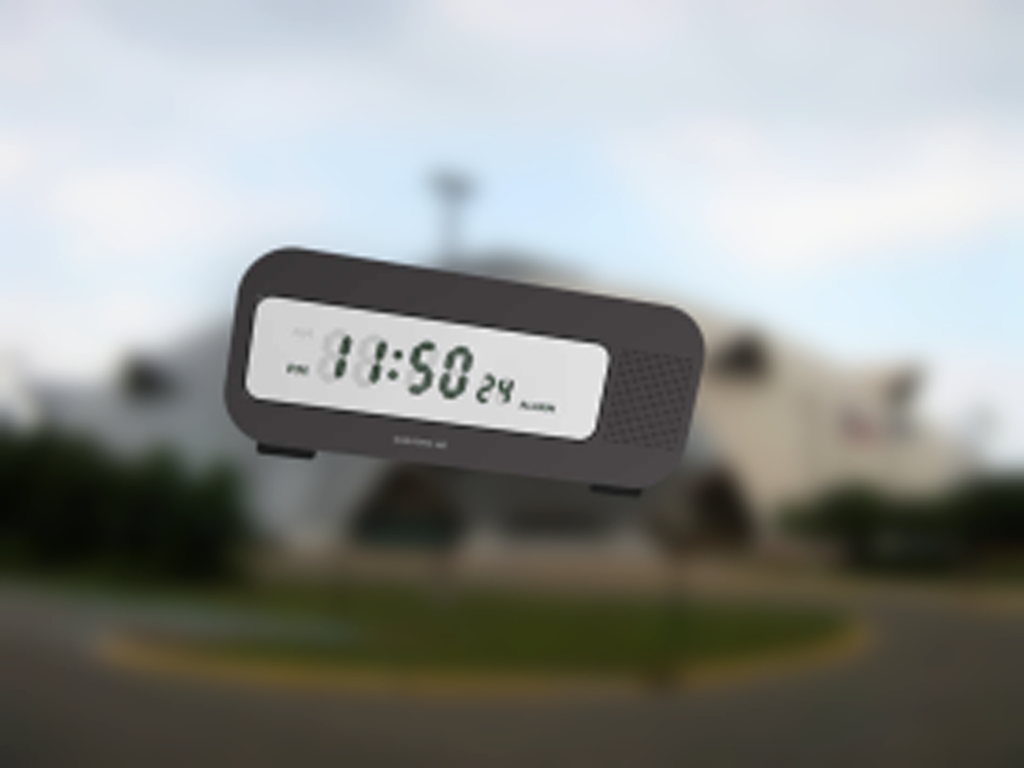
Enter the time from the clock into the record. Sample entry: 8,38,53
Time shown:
11,50,24
